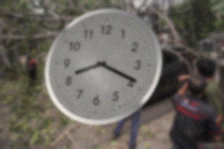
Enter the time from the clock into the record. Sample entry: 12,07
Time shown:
8,19
